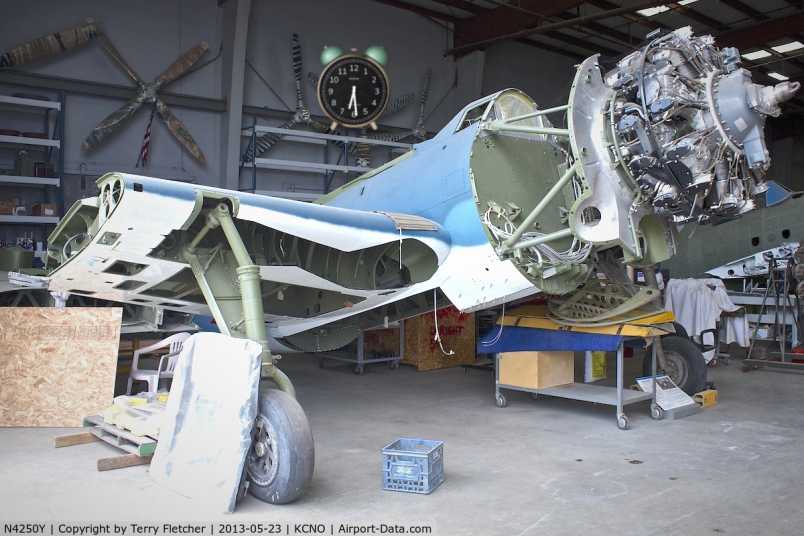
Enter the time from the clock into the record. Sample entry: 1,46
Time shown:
6,29
